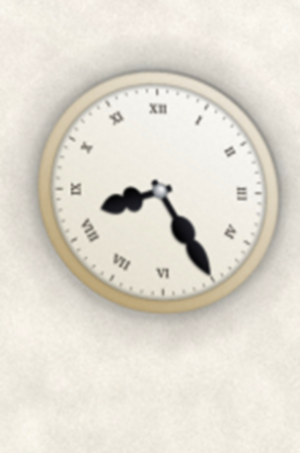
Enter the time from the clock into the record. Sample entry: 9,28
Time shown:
8,25
